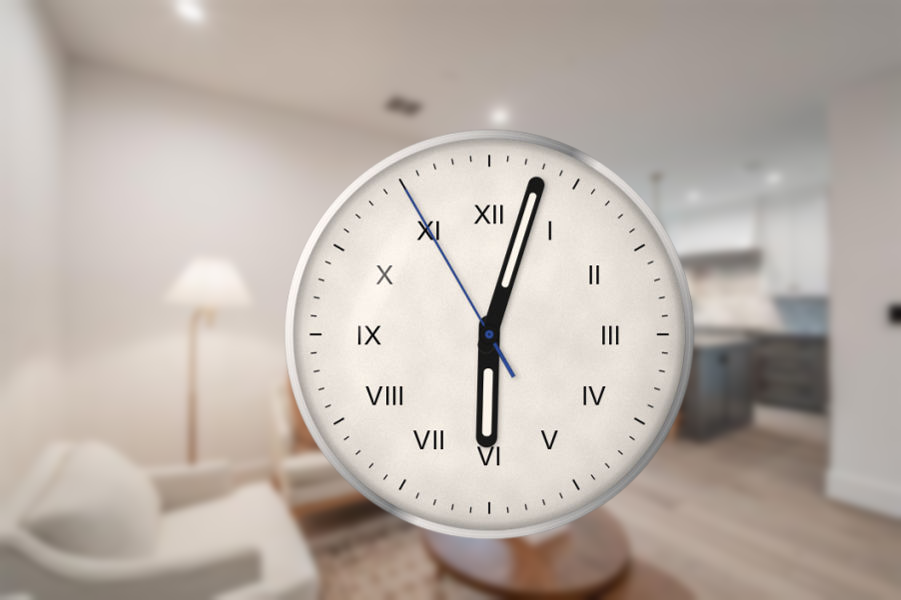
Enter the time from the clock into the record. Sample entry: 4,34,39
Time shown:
6,02,55
